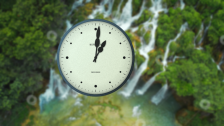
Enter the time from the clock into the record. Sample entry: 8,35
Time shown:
1,01
